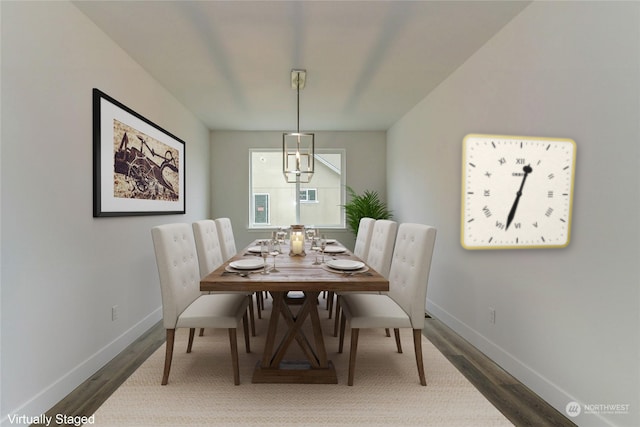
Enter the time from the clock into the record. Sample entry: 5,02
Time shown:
12,33
